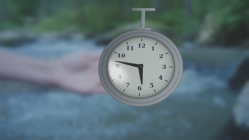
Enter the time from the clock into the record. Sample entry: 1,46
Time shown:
5,47
